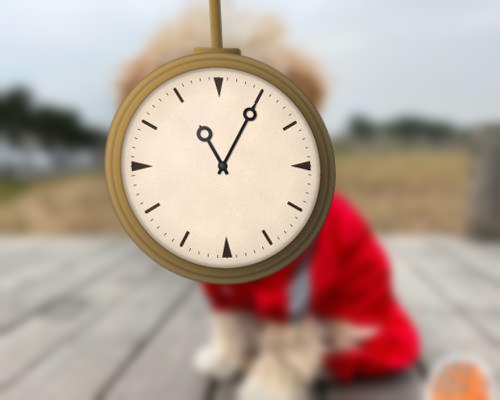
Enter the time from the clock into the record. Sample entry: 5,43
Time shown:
11,05
